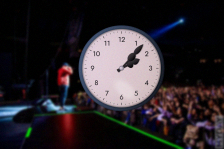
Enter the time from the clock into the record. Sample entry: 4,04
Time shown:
2,07
